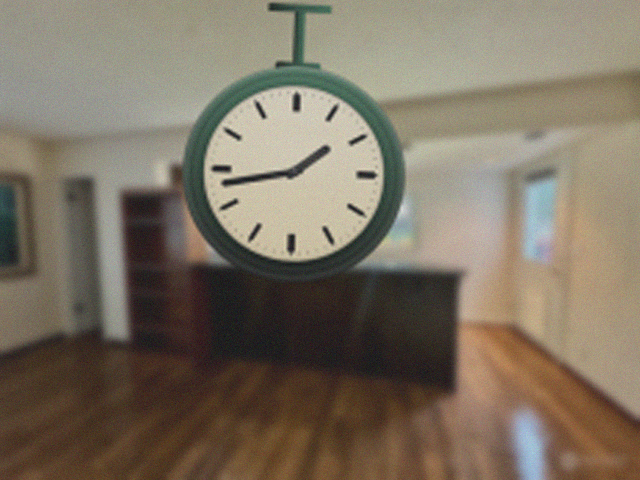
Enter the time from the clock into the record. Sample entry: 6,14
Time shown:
1,43
